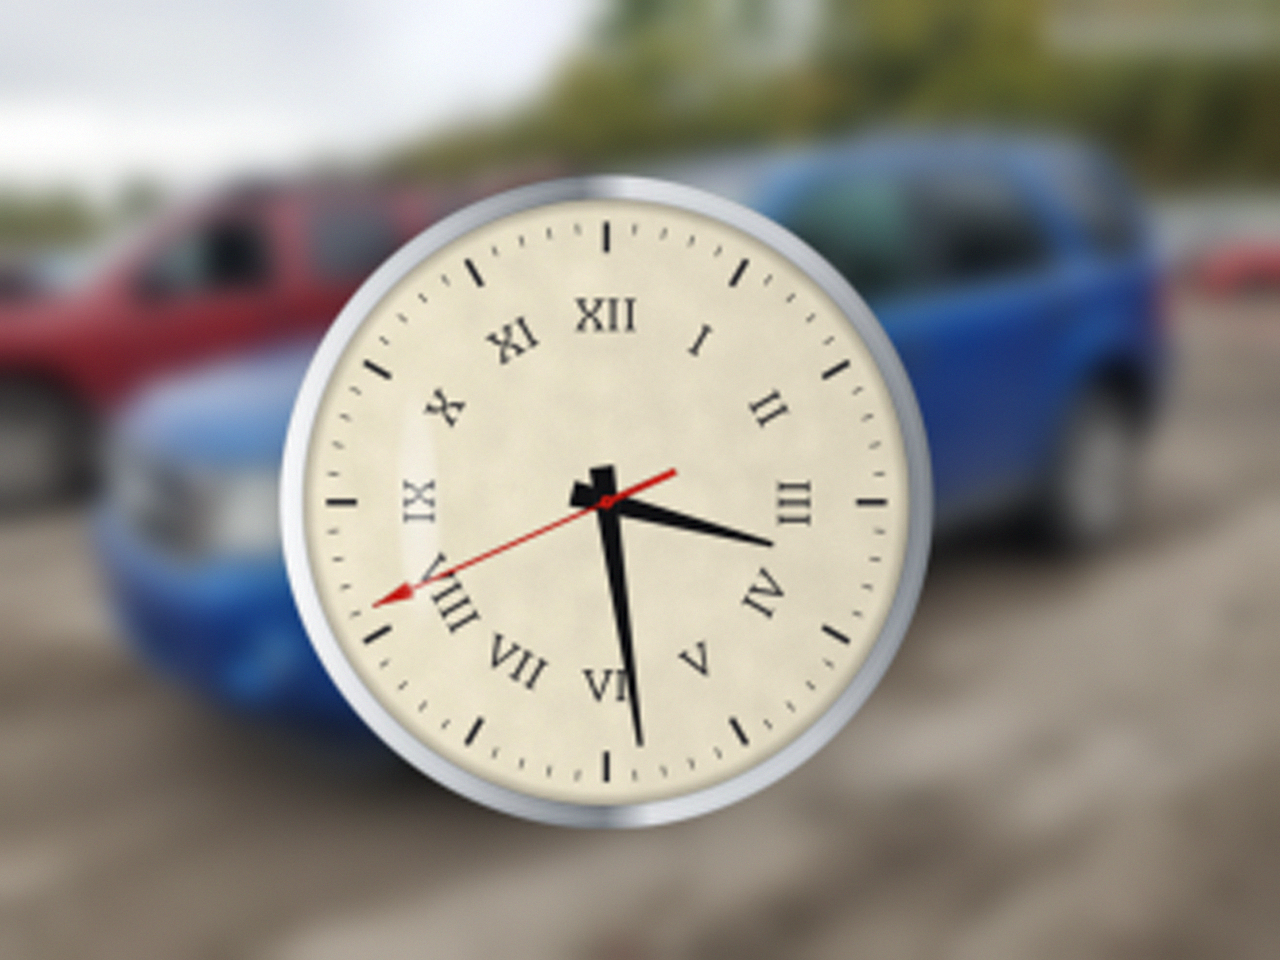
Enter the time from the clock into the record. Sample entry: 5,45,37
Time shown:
3,28,41
